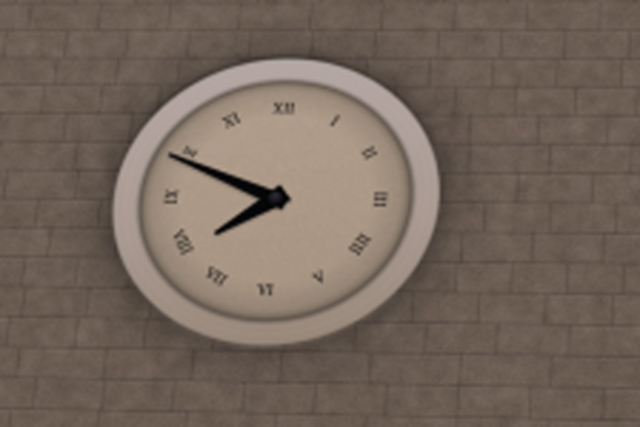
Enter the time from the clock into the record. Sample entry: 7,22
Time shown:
7,49
